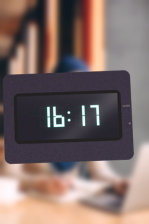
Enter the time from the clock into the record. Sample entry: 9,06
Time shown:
16,17
